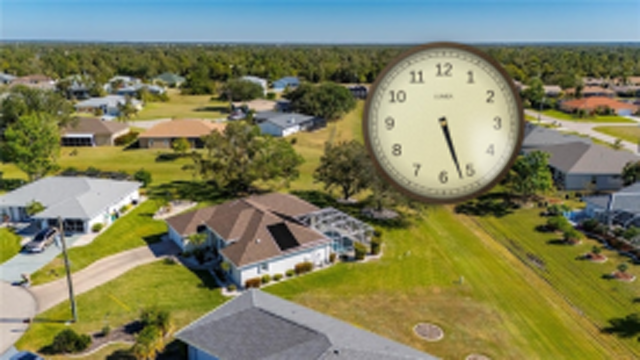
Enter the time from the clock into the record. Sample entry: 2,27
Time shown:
5,27
